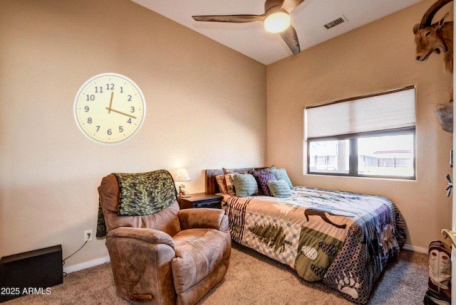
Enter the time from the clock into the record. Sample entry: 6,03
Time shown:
12,18
